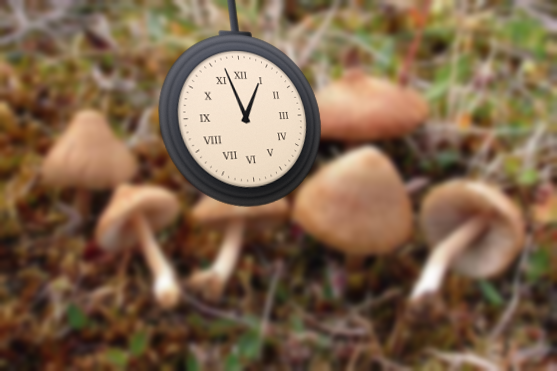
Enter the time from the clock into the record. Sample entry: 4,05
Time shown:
12,57
